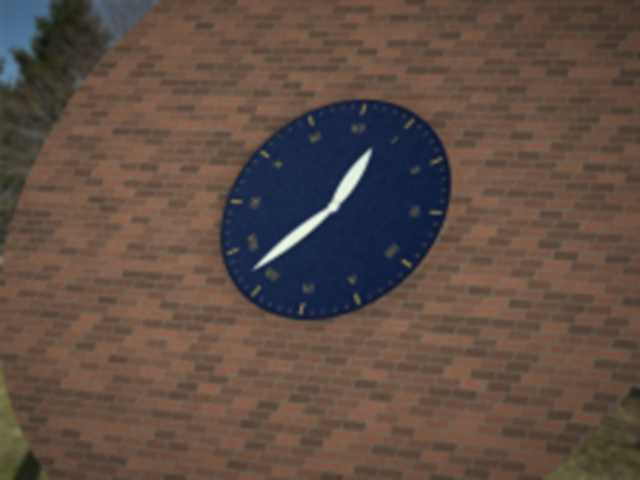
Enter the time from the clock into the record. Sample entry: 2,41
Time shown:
12,37
